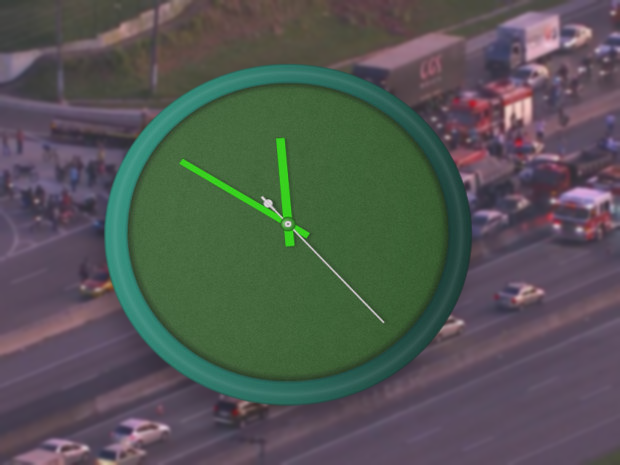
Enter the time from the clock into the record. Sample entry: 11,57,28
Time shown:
11,50,23
